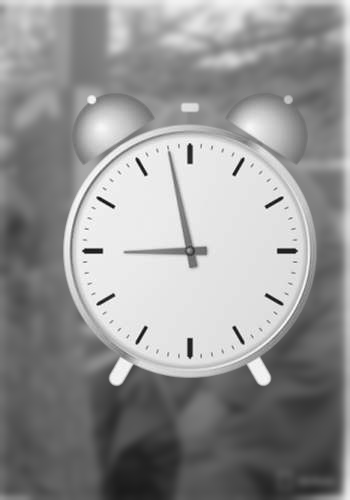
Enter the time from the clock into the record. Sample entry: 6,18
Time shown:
8,58
